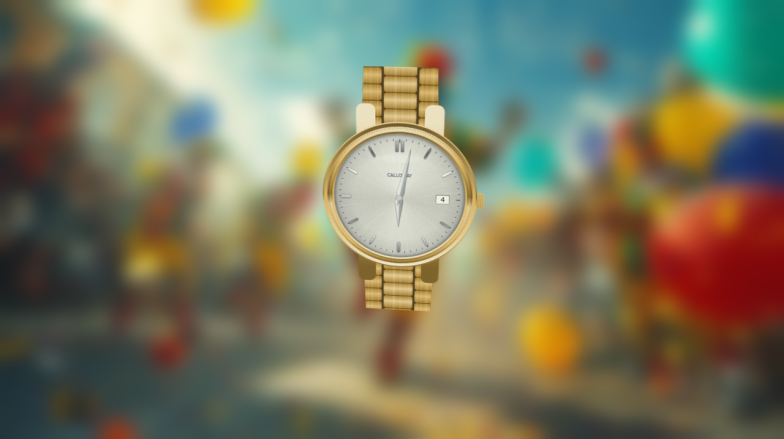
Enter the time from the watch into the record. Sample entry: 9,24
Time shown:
6,02
